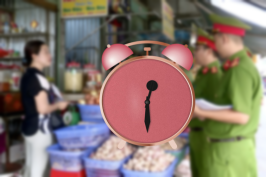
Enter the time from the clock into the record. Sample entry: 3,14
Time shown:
12,30
